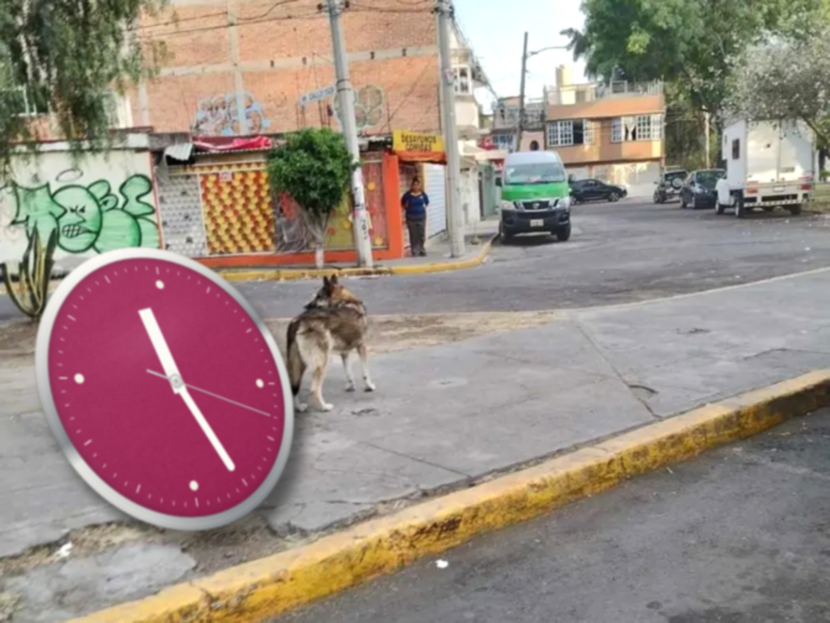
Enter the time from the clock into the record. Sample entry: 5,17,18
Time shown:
11,25,18
